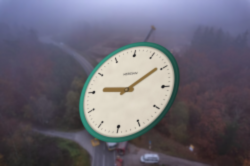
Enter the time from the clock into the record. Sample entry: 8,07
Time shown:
9,09
